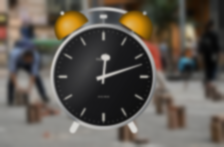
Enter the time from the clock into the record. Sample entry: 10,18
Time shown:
12,12
